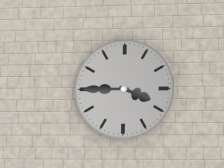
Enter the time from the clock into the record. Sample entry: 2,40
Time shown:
3,45
